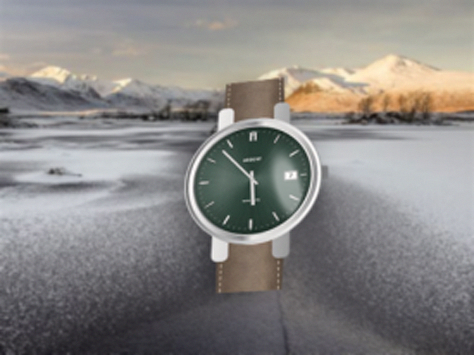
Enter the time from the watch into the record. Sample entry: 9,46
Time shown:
5,53
